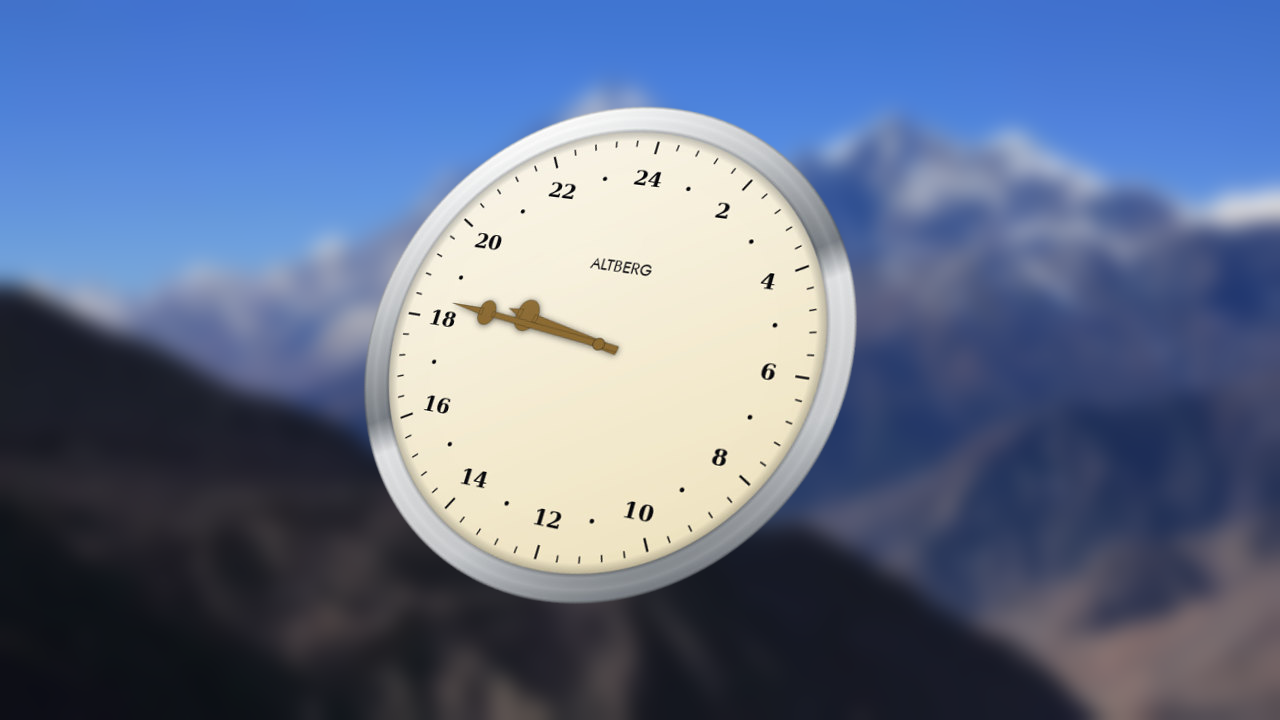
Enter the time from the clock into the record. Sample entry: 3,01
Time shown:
18,46
